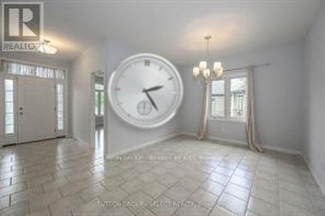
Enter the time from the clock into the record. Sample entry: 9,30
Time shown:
2,24
